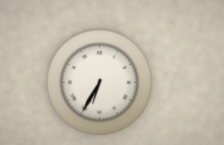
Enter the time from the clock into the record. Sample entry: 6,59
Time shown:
6,35
